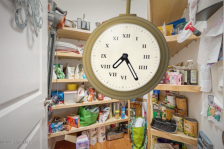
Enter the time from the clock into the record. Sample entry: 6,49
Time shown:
7,25
